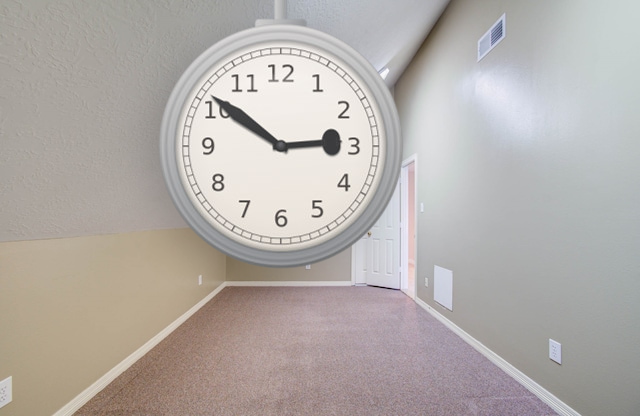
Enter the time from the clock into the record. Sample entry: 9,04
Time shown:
2,51
